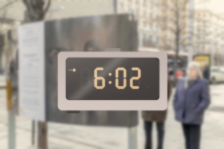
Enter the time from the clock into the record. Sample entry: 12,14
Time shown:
6,02
